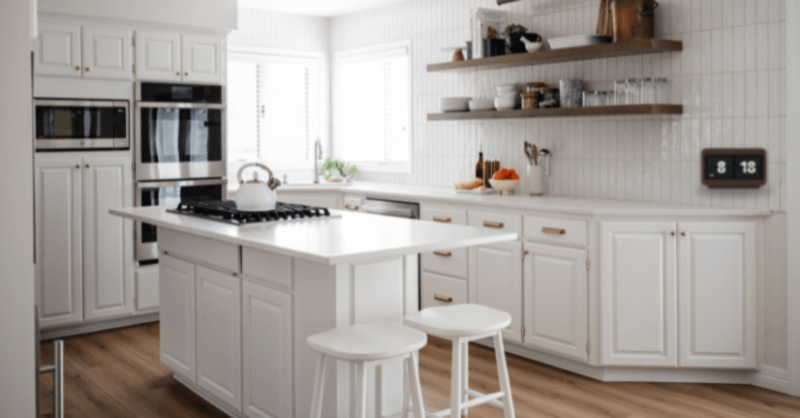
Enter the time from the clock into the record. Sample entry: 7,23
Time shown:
8,18
